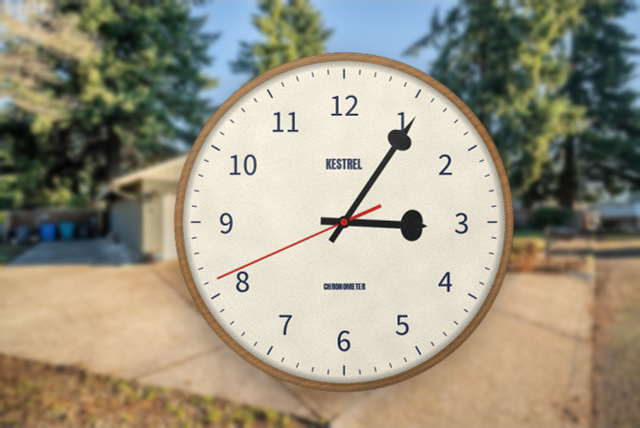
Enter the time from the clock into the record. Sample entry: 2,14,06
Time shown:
3,05,41
